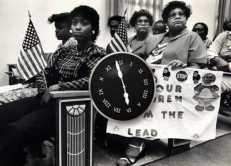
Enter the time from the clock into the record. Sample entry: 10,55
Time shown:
5,59
